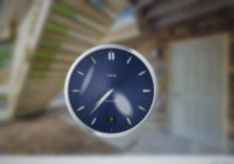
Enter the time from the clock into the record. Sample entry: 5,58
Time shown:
7,37
